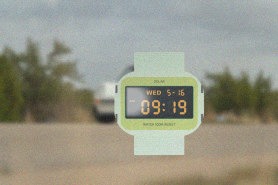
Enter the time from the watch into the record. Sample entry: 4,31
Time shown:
9,19
